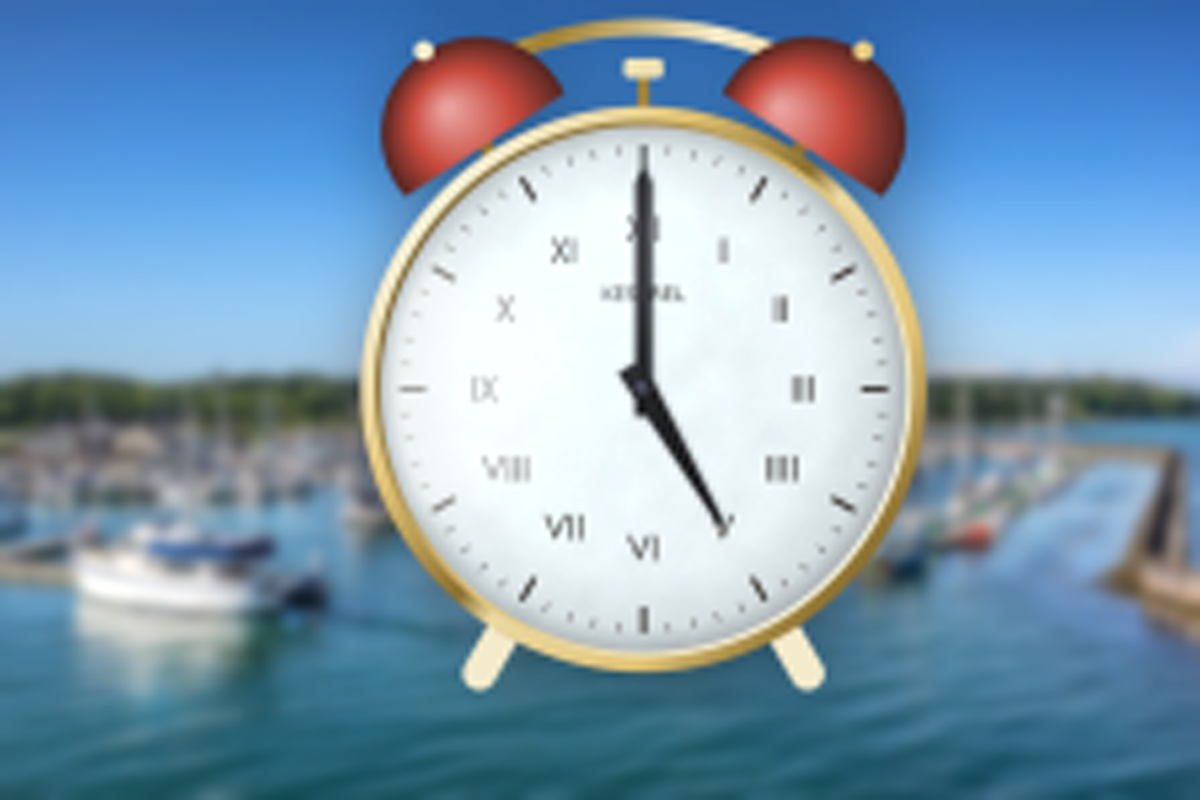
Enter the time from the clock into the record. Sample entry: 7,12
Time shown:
5,00
